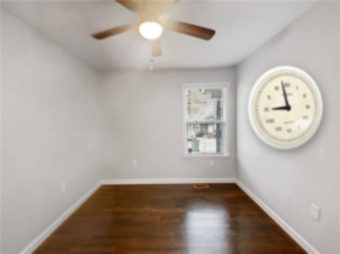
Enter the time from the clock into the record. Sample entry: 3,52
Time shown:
8,58
